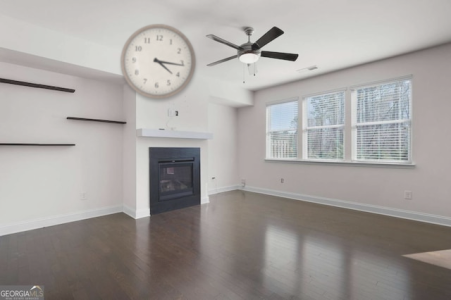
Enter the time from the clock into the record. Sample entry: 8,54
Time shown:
4,16
